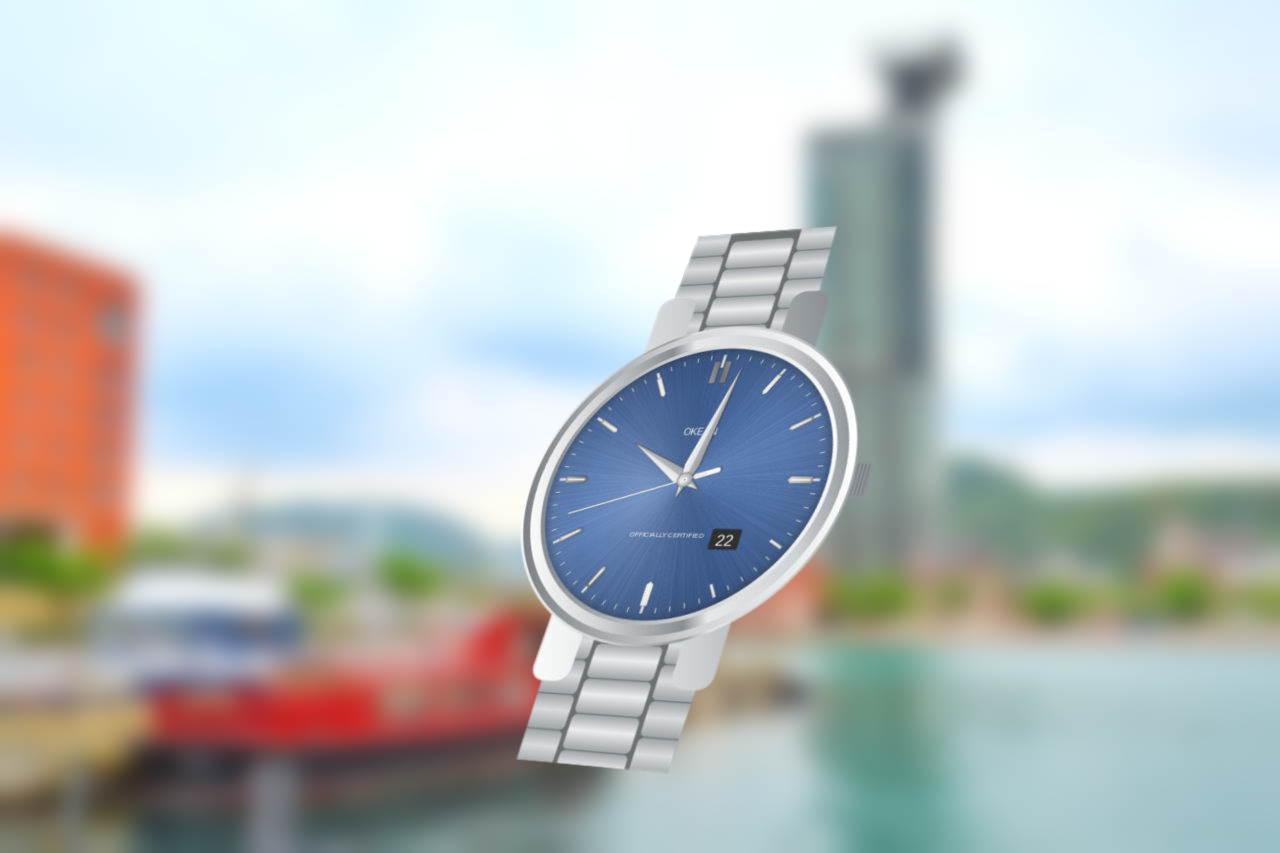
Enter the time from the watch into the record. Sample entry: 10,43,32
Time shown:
10,01,42
